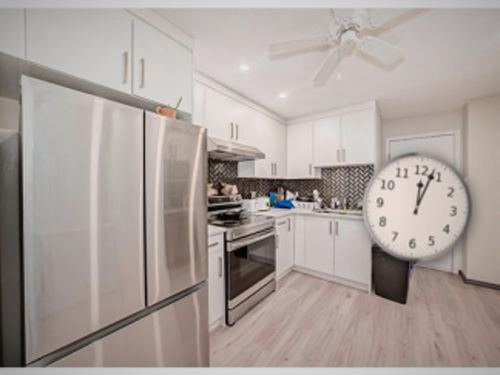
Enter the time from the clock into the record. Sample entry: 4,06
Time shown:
12,03
